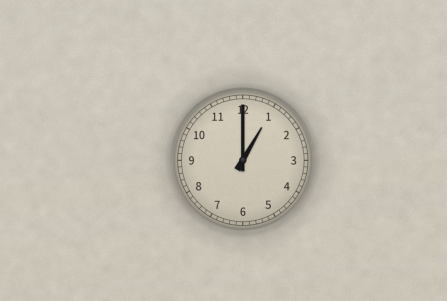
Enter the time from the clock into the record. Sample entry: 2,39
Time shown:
1,00
